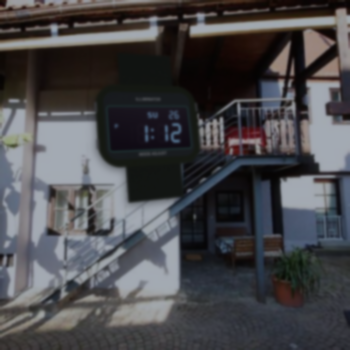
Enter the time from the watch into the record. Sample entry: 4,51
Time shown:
1,12
